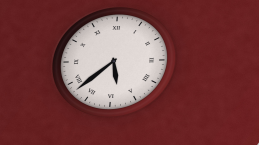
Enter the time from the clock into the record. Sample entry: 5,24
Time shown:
5,38
